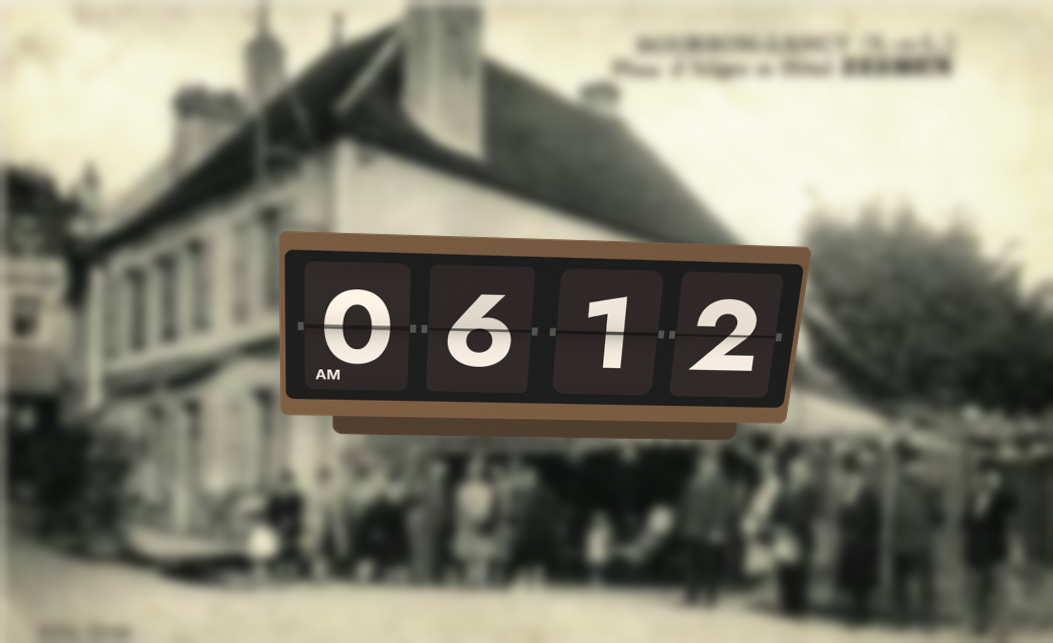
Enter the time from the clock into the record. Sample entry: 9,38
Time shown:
6,12
